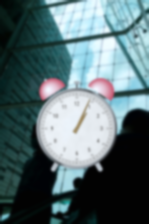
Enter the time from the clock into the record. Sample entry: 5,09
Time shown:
1,04
